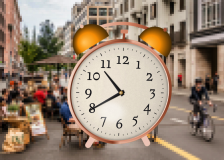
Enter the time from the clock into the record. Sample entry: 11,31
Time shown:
10,40
